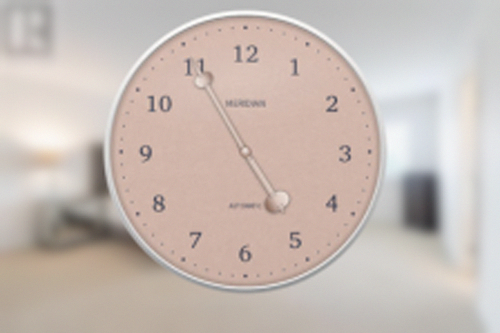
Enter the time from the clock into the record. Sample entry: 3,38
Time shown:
4,55
